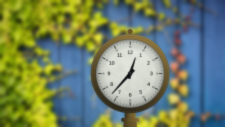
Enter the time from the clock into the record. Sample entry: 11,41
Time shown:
12,37
